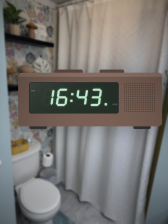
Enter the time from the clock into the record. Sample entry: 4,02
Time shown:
16,43
